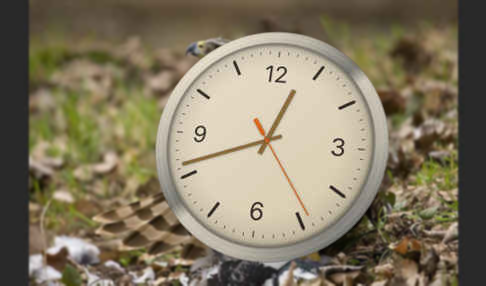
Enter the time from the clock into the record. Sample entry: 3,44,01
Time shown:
12,41,24
